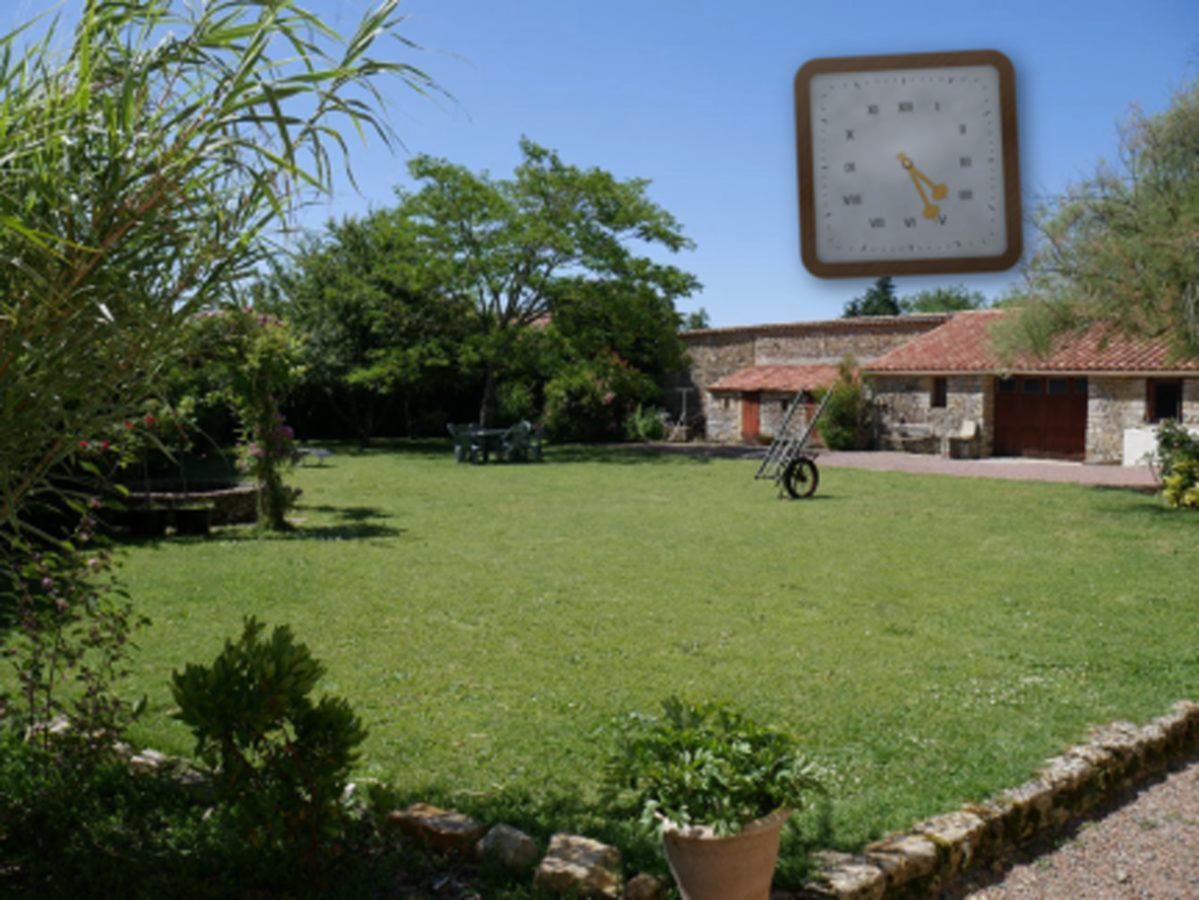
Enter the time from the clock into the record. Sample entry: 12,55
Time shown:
4,26
